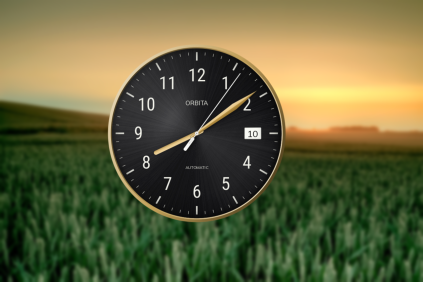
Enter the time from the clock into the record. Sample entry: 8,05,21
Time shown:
8,09,06
